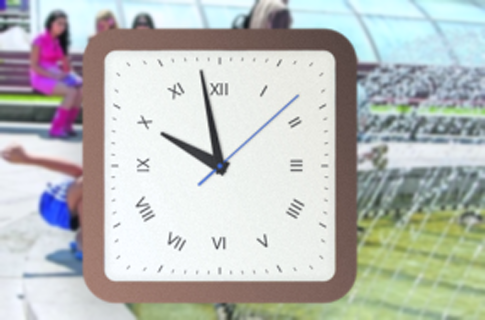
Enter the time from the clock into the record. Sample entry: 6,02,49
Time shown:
9,58,08
